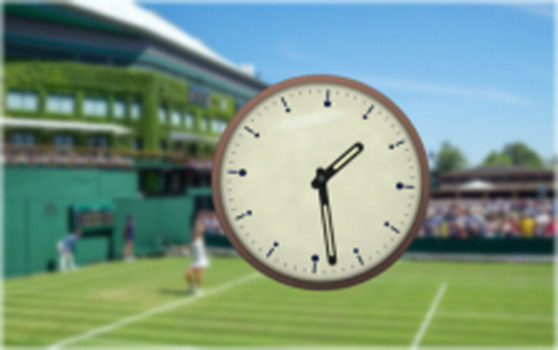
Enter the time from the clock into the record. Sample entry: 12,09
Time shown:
1,28
